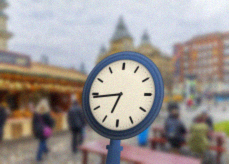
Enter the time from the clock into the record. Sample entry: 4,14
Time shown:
6,44
